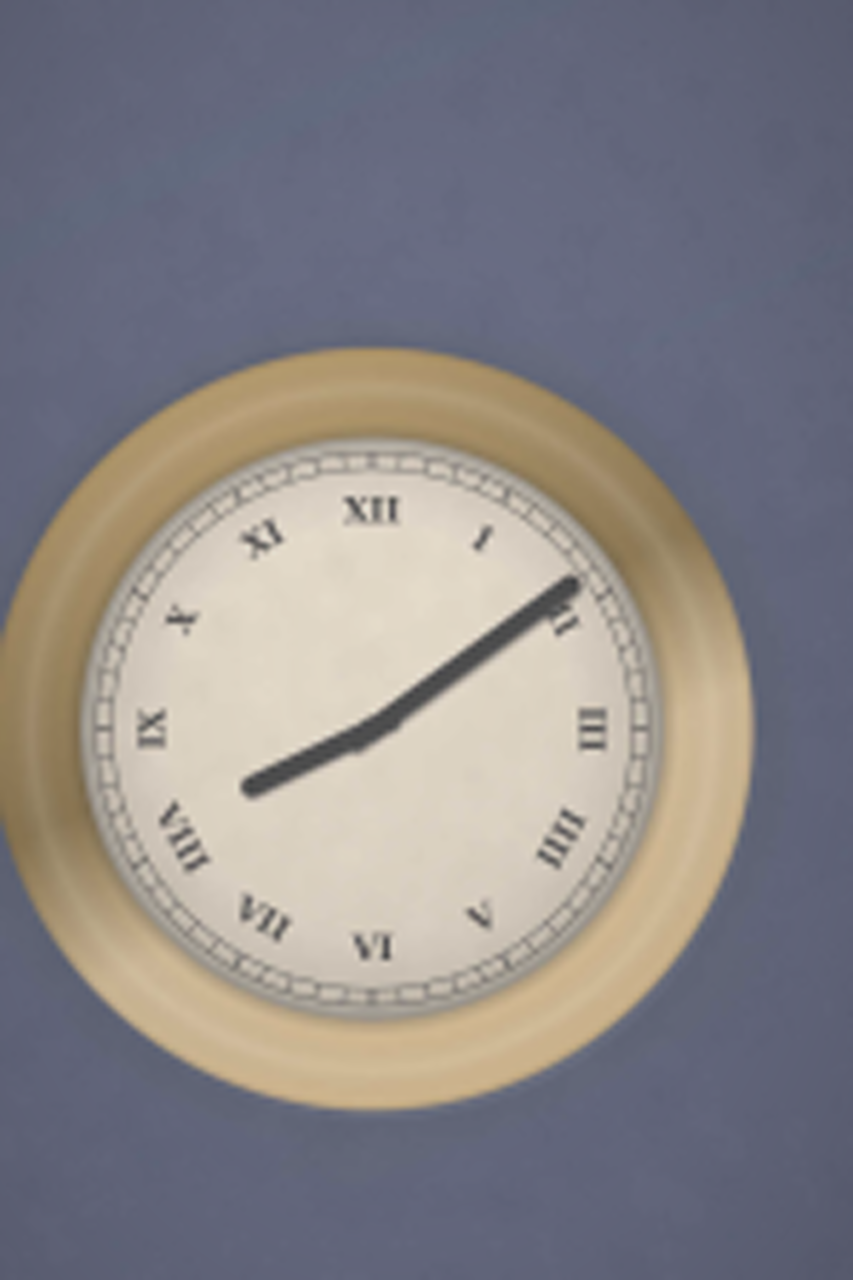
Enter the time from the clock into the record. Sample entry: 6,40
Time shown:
8,09
